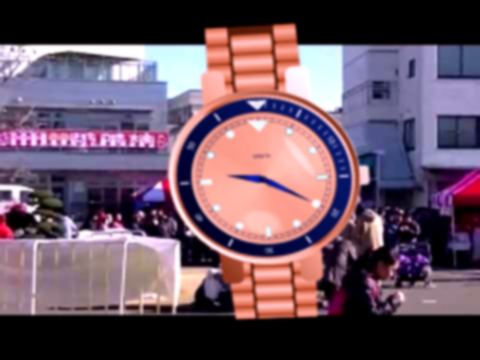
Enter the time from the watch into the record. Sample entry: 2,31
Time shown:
9,20
